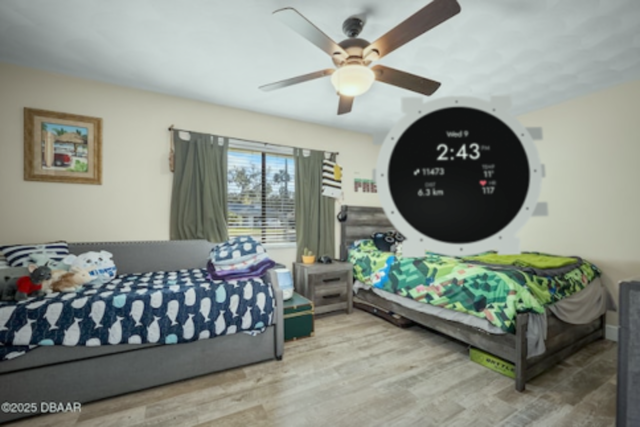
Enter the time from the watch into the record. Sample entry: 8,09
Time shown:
2,43
